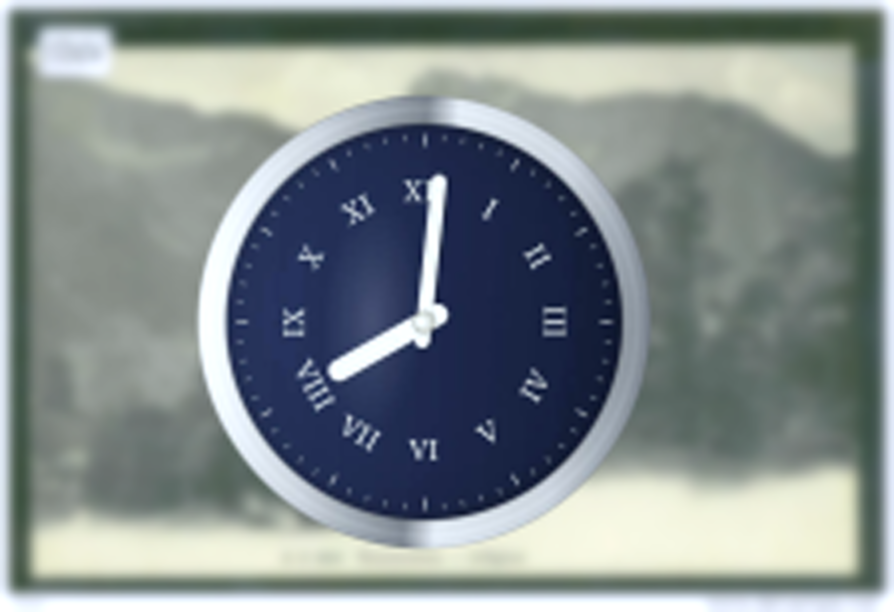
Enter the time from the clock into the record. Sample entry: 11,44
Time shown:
8,01
